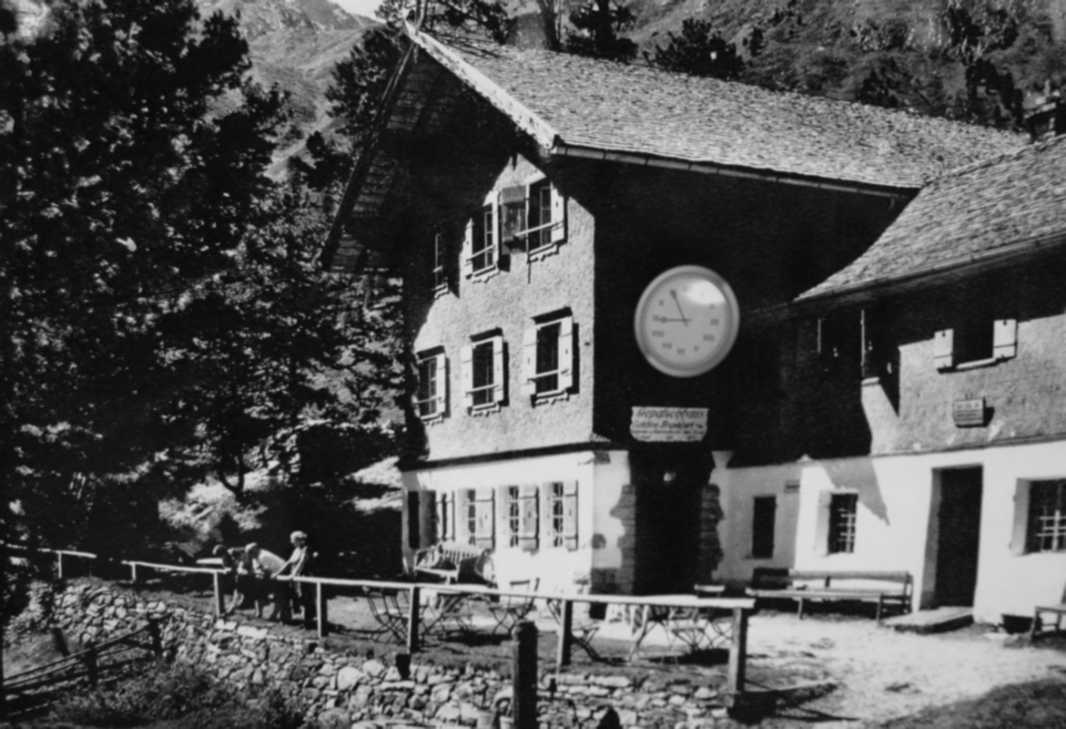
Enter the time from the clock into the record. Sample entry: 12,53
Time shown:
8,55
